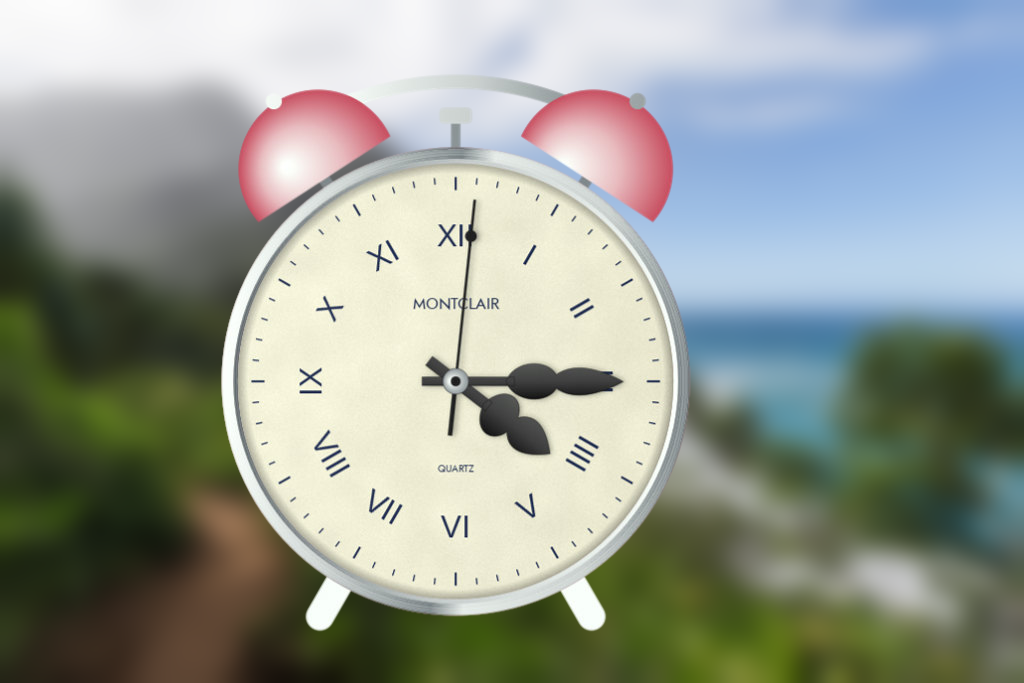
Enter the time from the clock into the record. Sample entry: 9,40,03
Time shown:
4,15,01
